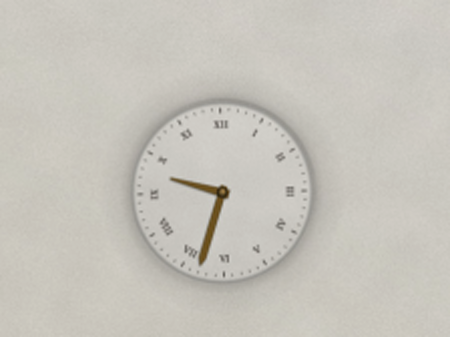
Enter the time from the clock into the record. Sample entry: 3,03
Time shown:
9,33
